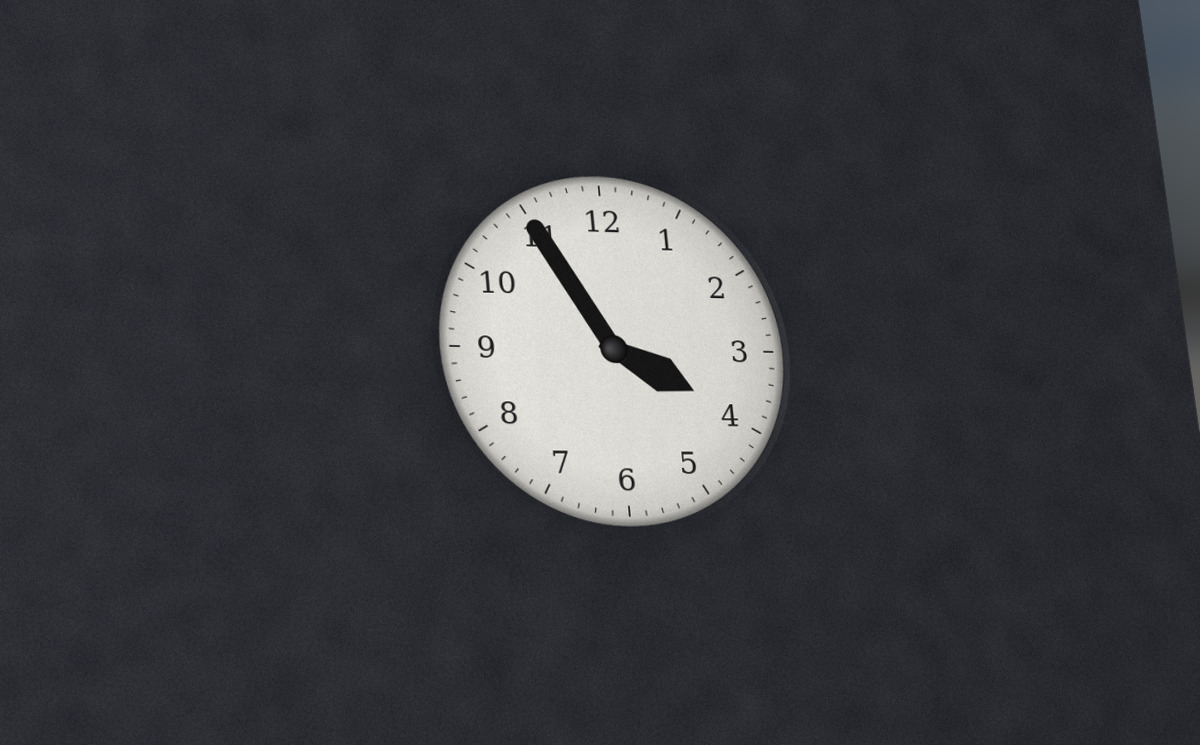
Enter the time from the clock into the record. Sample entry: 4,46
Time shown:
3,55
